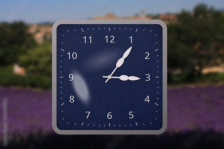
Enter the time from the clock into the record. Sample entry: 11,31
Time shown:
3,06
